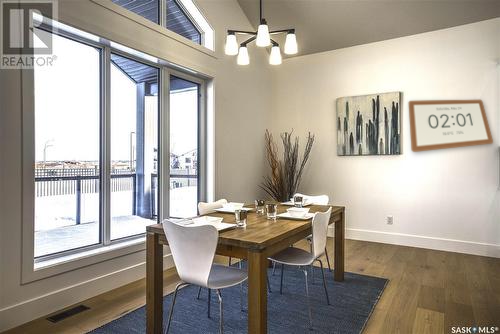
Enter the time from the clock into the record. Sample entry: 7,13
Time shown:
2,01
